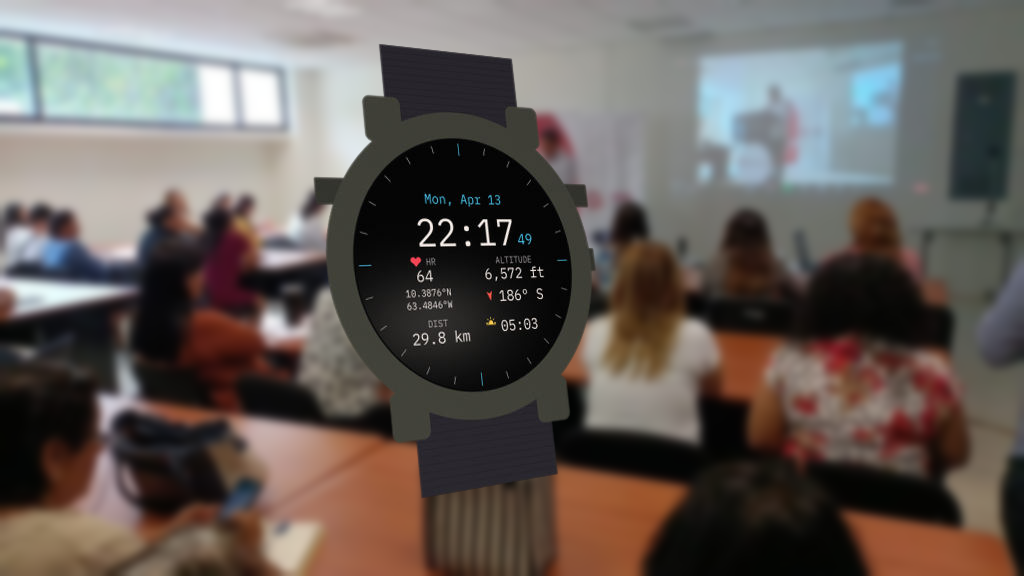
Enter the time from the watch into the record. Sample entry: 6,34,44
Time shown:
22,17,49
